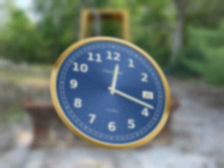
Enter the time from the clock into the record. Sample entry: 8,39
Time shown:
12,18
